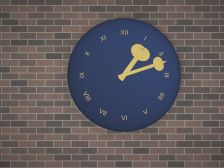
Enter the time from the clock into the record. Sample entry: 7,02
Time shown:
1,12
